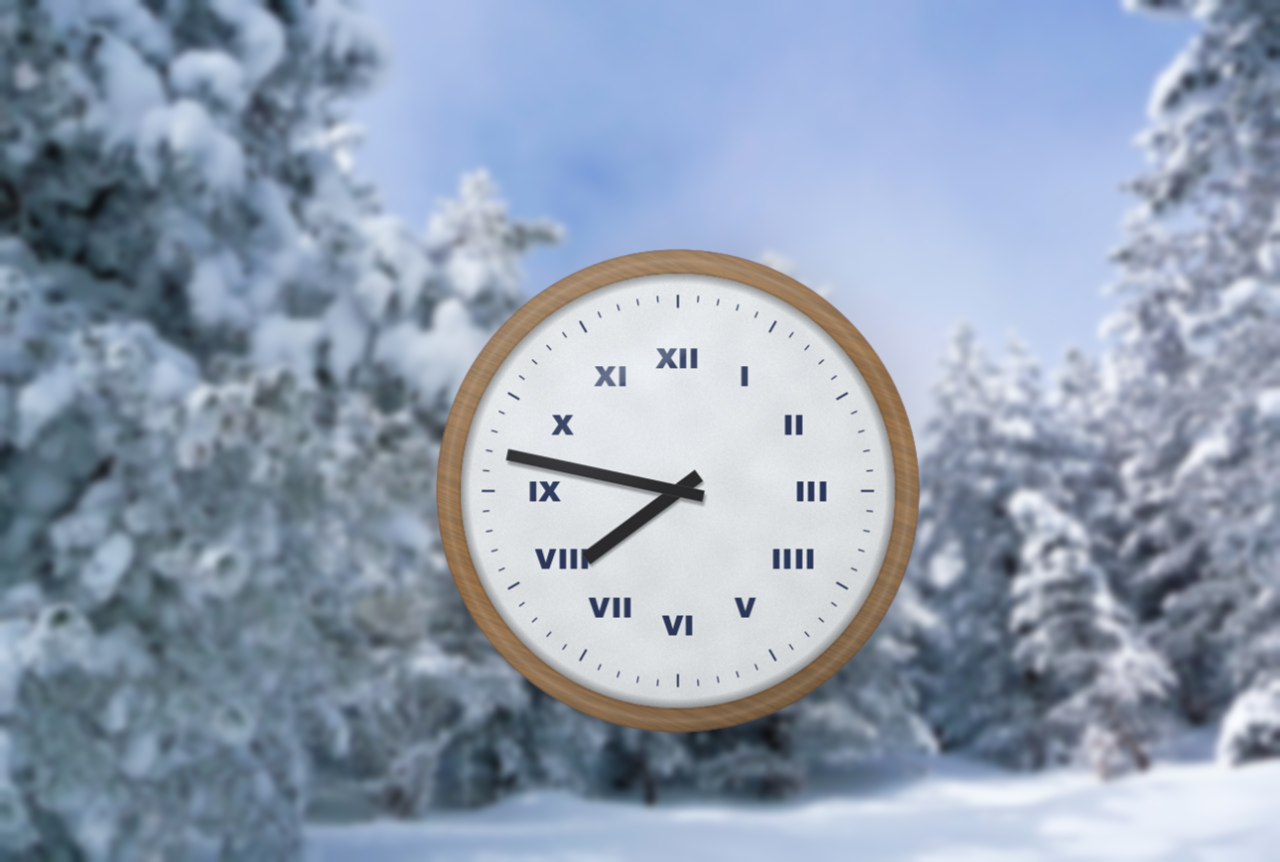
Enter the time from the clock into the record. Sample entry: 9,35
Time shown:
7,47
